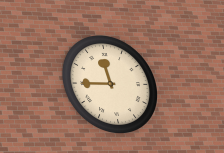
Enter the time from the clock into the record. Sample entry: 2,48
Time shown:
11,45
